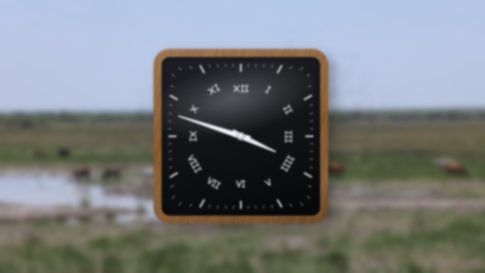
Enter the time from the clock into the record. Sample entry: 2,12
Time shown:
3,48
